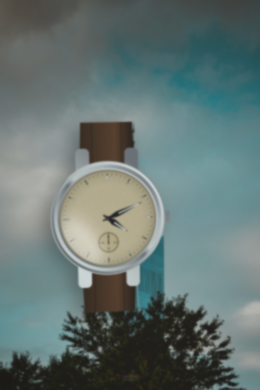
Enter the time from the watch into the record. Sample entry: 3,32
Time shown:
4,11
